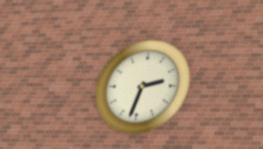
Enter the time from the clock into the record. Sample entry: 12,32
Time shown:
2,32
